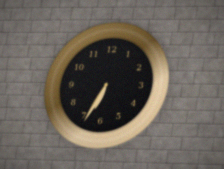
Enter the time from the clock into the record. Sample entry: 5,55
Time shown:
6,34
